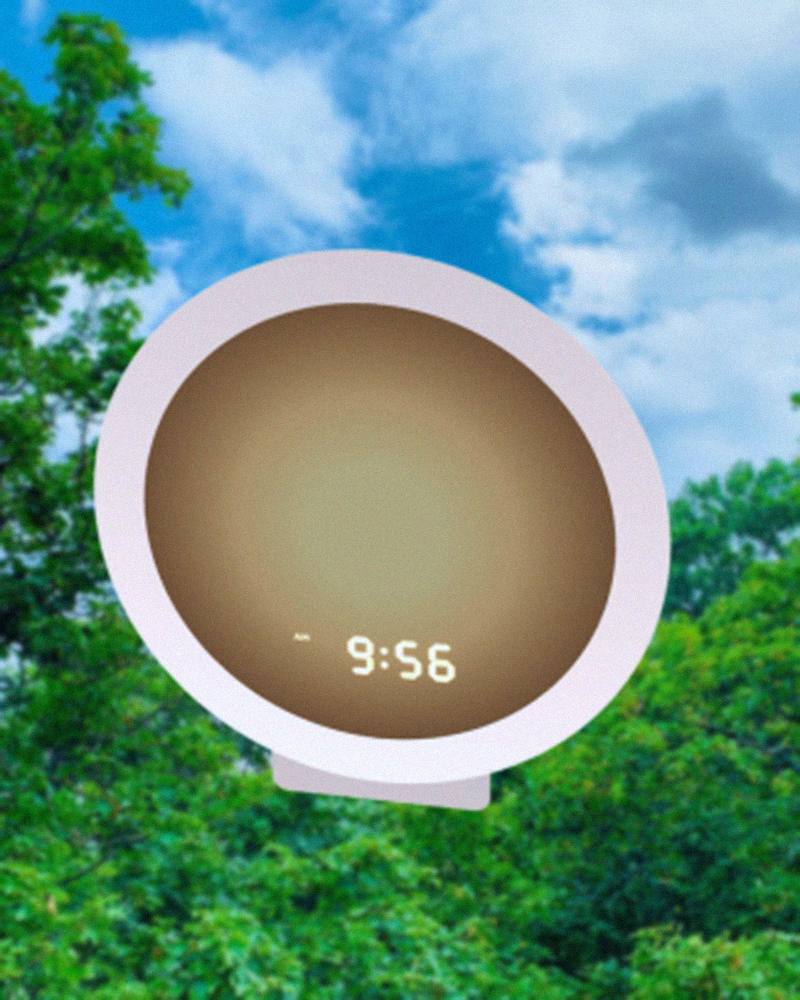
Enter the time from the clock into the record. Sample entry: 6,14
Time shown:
9,56
